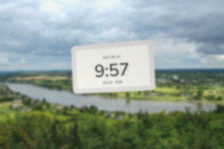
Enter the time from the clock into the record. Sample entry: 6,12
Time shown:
9,57
